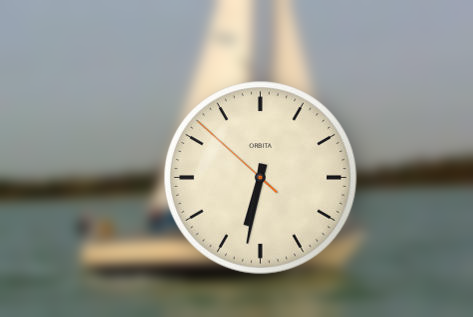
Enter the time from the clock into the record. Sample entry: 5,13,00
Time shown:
6,31,52
